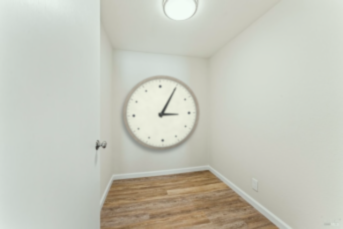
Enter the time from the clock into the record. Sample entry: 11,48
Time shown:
3,05
